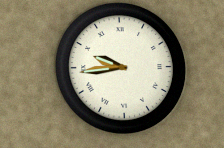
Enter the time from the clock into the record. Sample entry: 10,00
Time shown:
9,44
